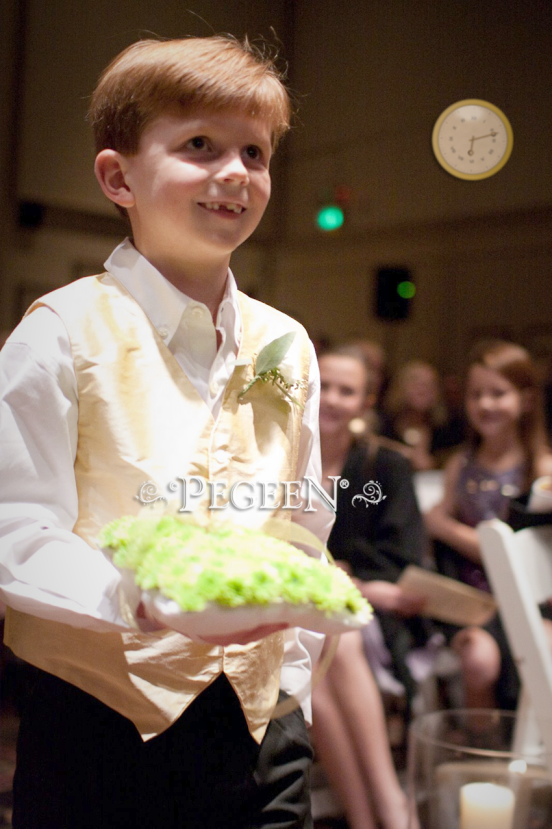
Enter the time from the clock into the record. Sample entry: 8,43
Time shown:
6,12
